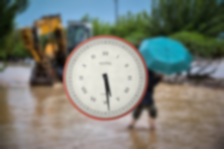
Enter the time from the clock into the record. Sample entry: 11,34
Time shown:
5,29
